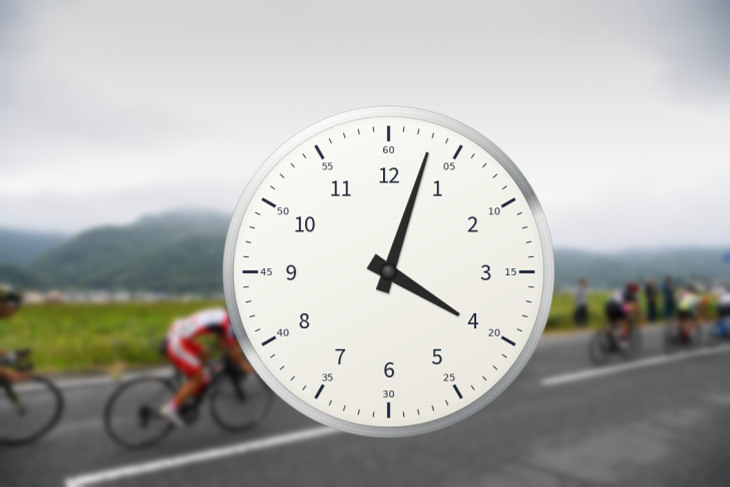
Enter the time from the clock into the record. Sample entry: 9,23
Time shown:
4,03
